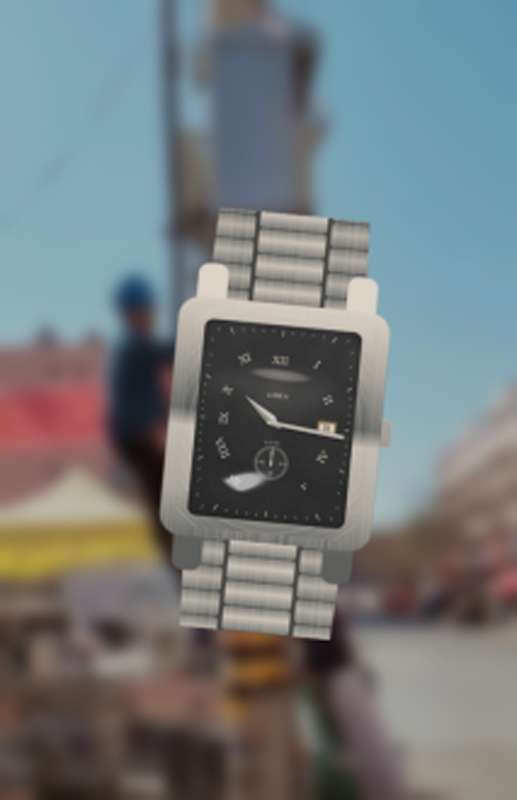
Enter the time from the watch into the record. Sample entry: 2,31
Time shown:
10,16
